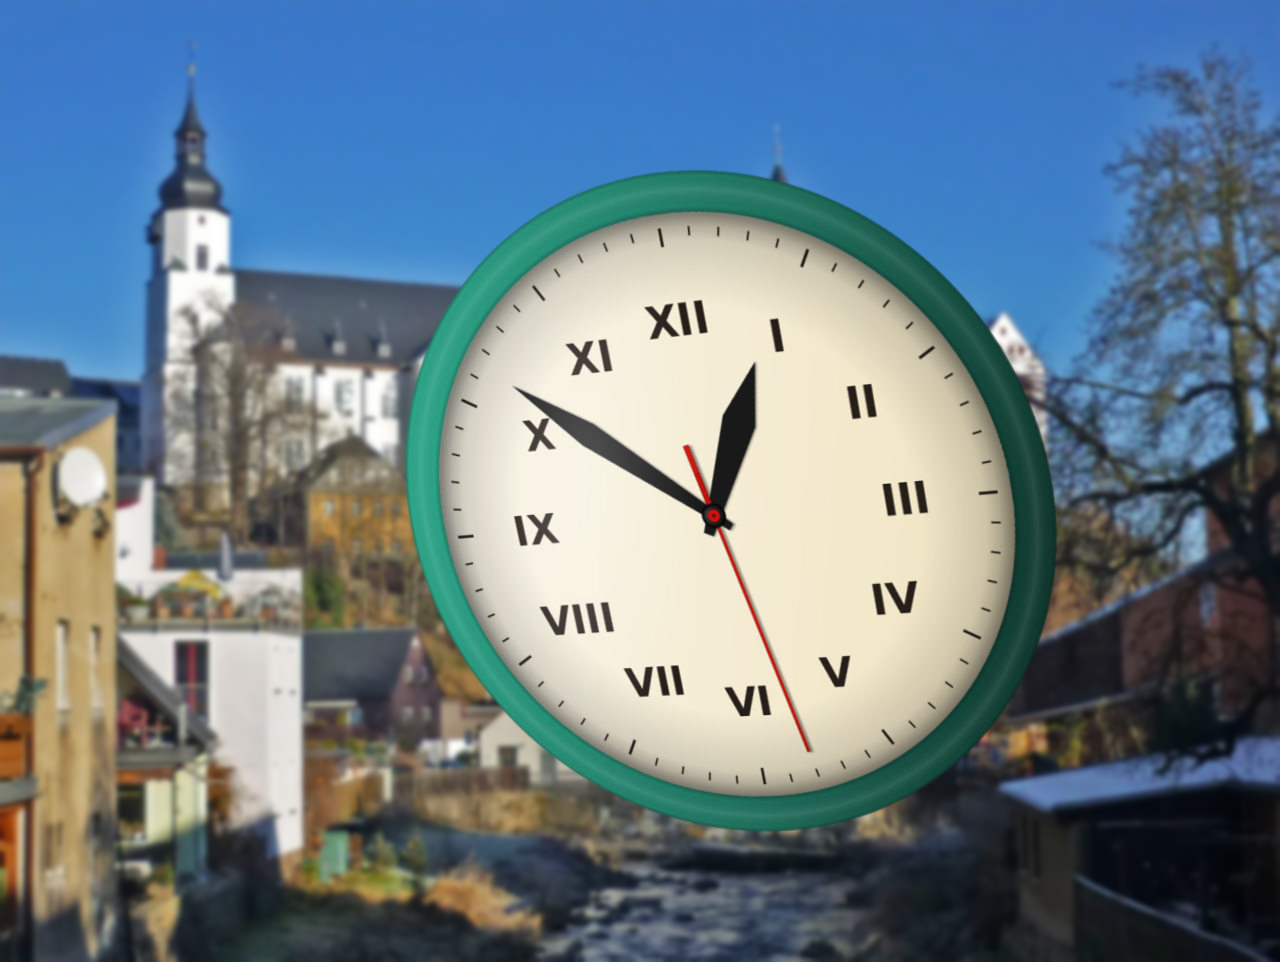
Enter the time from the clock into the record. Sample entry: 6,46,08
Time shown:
12,51,28
